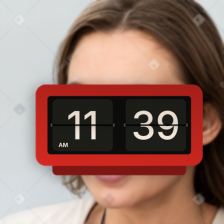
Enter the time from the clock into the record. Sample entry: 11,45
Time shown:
11,39
